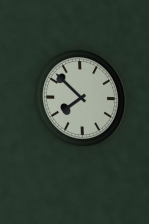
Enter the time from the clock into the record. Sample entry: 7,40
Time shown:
7,52
